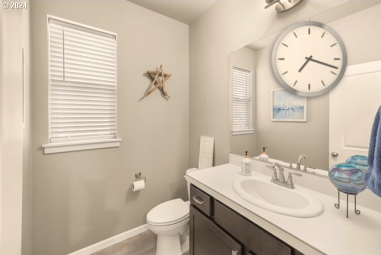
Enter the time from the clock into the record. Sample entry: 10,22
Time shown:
7,18
